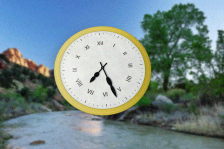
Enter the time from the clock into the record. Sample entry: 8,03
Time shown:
7,27
